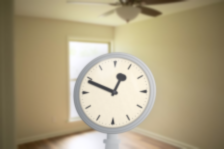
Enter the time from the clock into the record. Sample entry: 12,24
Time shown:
12,49
